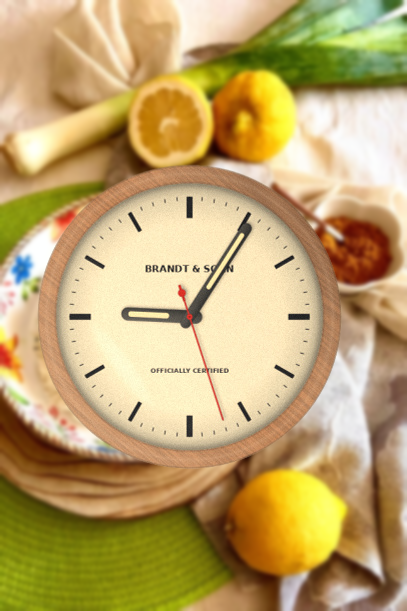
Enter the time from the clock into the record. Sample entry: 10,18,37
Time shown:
9,05,27
